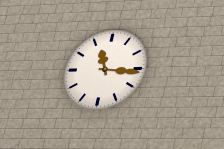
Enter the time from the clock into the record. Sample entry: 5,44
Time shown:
11,16
